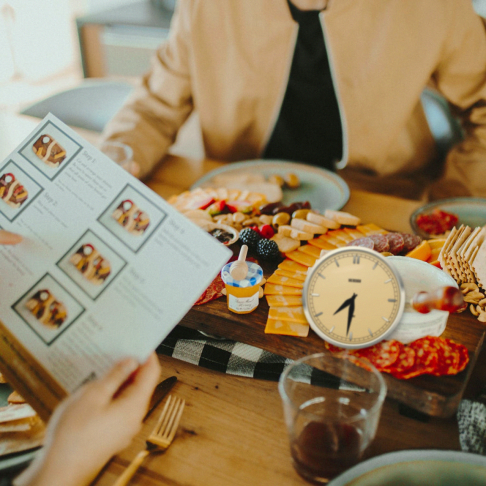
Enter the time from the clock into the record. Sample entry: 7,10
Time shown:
7,31
